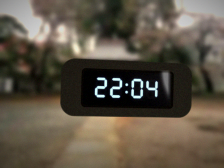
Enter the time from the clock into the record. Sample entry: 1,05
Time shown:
22,04
